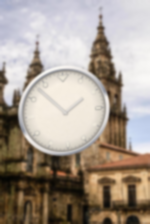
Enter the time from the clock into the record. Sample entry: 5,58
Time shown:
1,53
